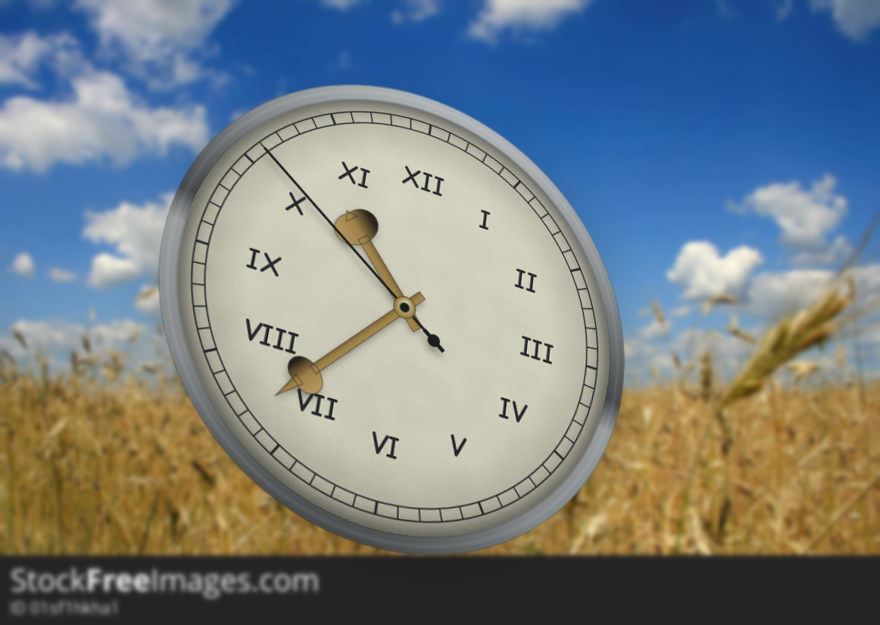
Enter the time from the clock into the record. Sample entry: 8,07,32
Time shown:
10,36,51
